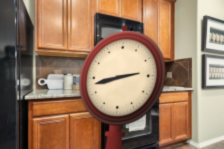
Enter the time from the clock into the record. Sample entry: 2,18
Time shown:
2,43
